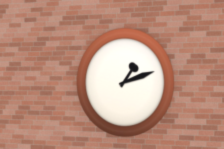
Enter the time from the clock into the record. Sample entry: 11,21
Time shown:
1,12
